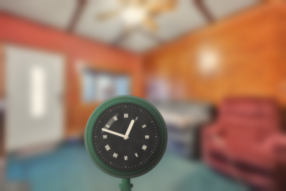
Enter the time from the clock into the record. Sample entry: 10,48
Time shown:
12,48
